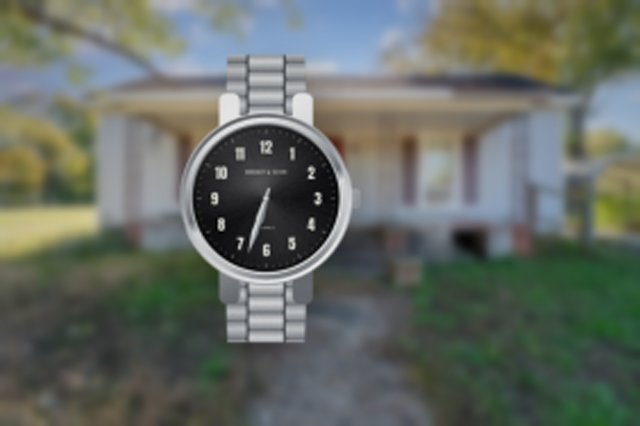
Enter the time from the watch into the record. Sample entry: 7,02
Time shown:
6,33
